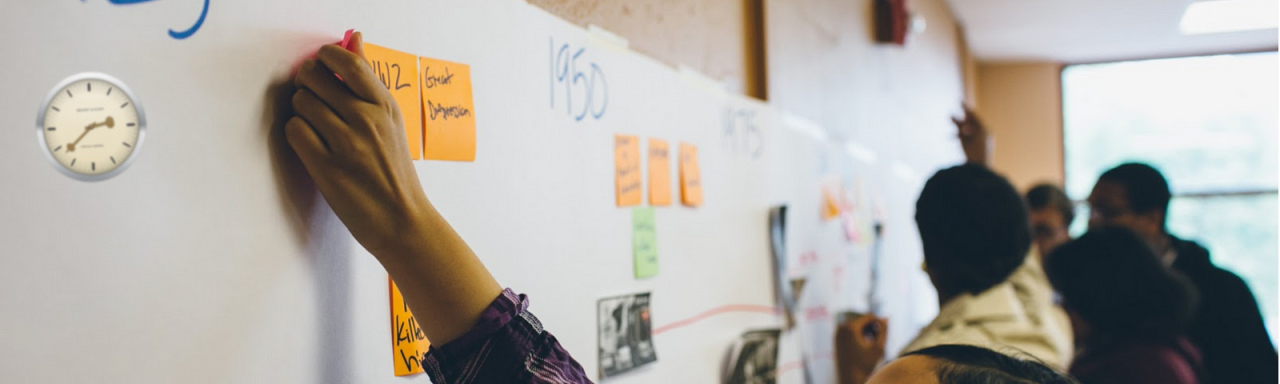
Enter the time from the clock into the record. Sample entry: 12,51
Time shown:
2,38
